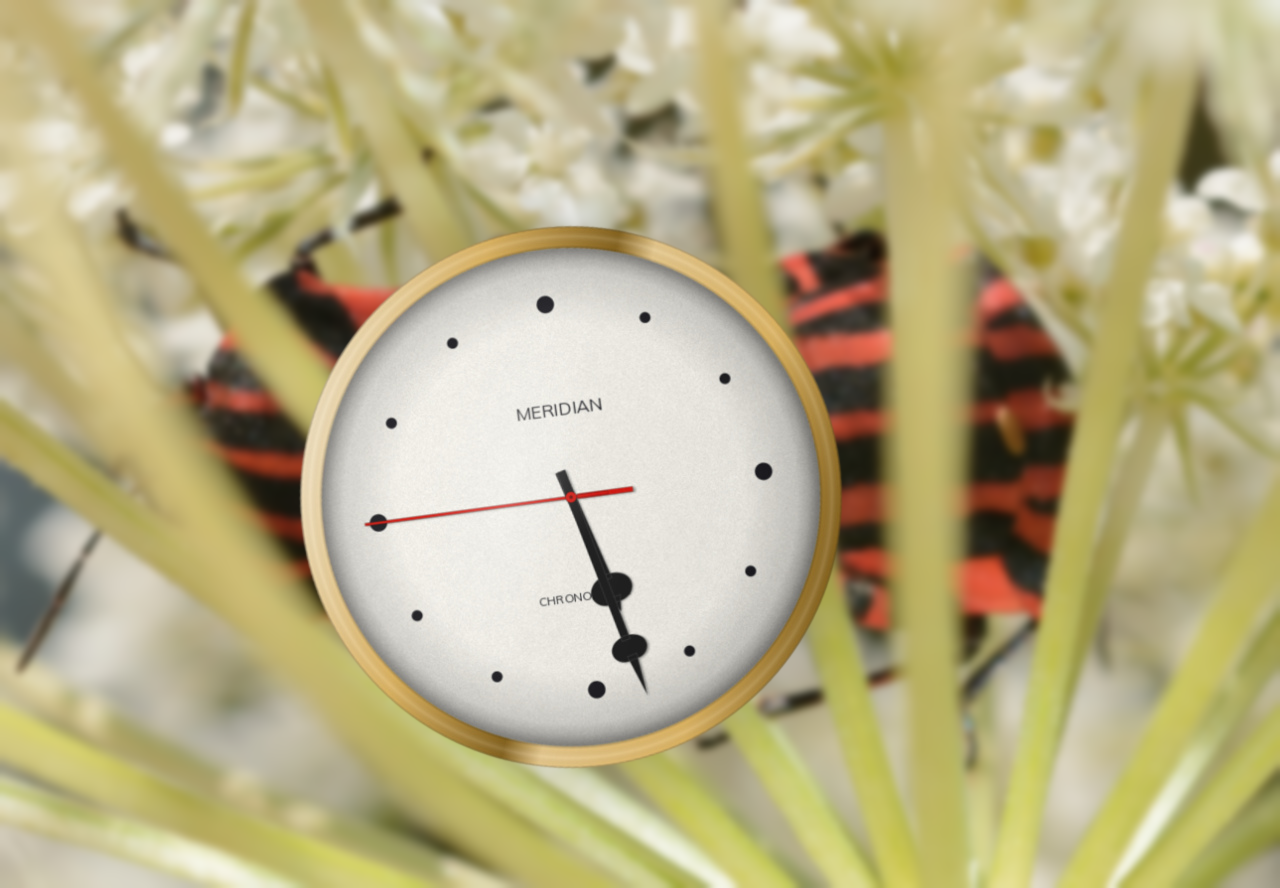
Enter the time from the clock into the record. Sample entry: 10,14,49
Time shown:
5,27,45
